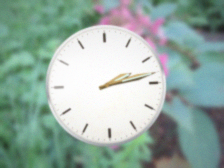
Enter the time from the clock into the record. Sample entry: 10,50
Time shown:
2,13
